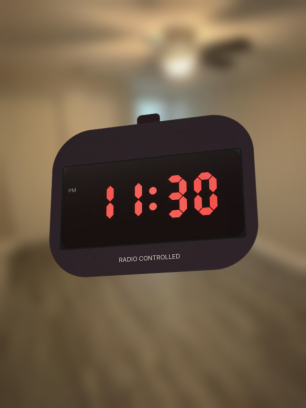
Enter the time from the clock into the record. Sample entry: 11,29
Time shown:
11,30
